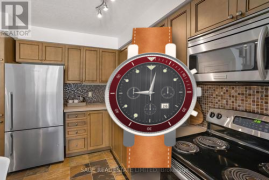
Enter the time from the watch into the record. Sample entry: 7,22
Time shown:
9,02
